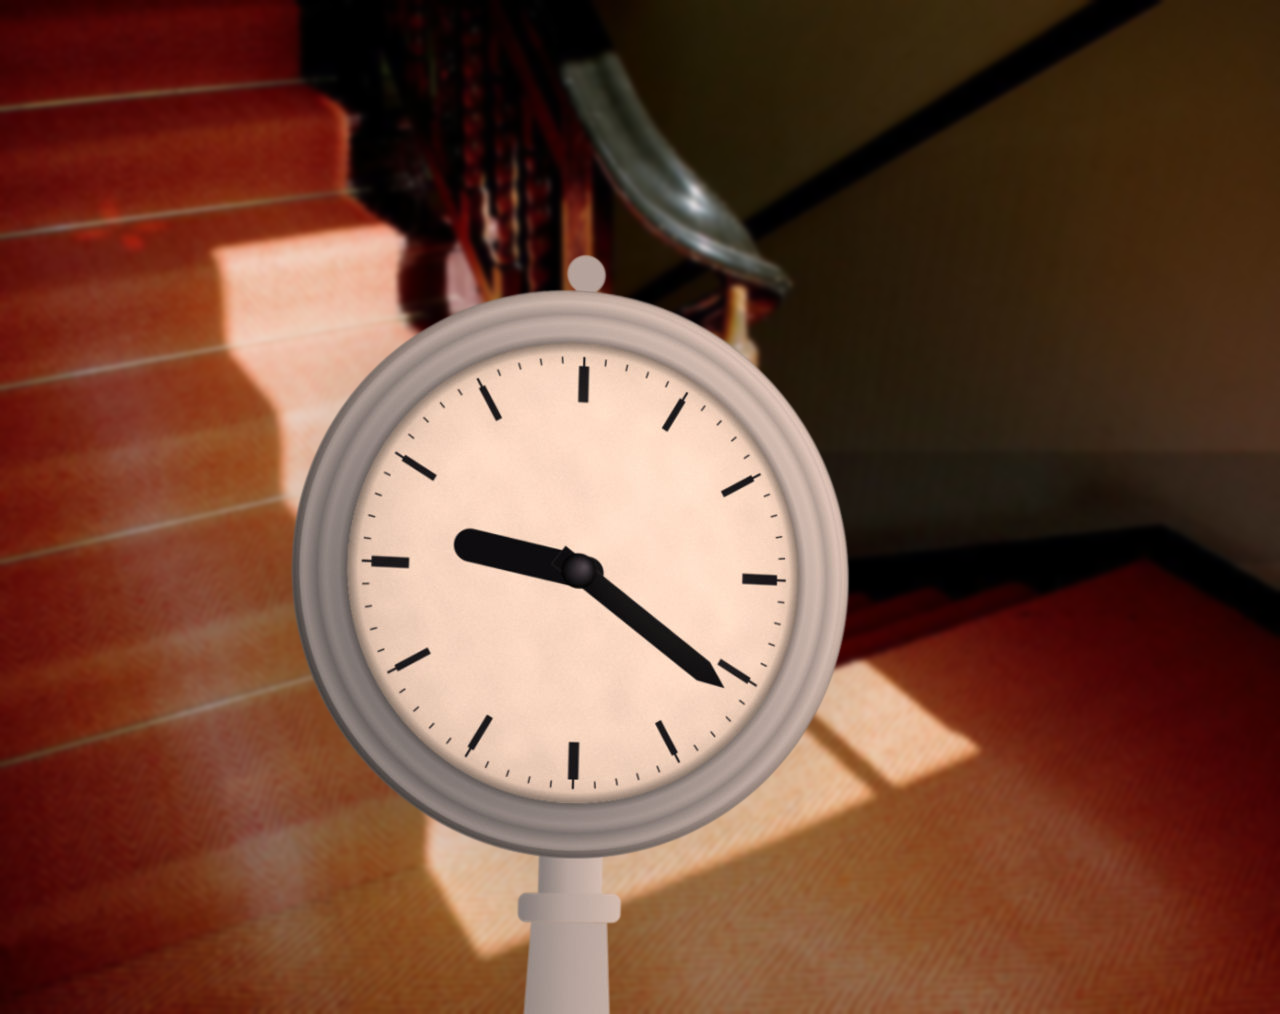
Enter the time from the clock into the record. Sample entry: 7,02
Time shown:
9,21
